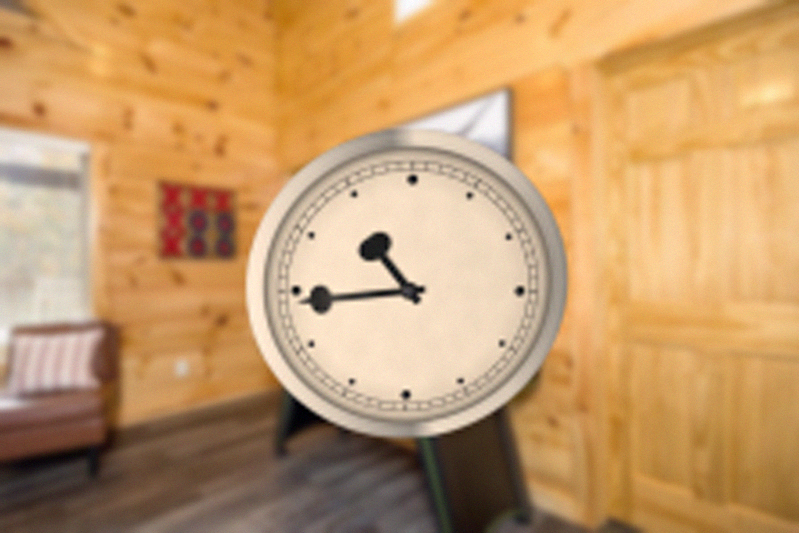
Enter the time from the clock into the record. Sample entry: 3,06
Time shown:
10,44
